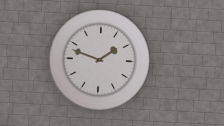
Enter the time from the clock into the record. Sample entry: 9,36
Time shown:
1,48
